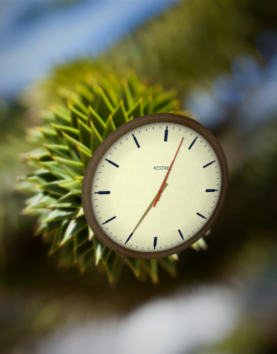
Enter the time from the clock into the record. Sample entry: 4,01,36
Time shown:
12,35,03
